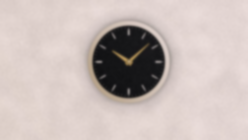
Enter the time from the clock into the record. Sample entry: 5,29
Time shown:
10,08
